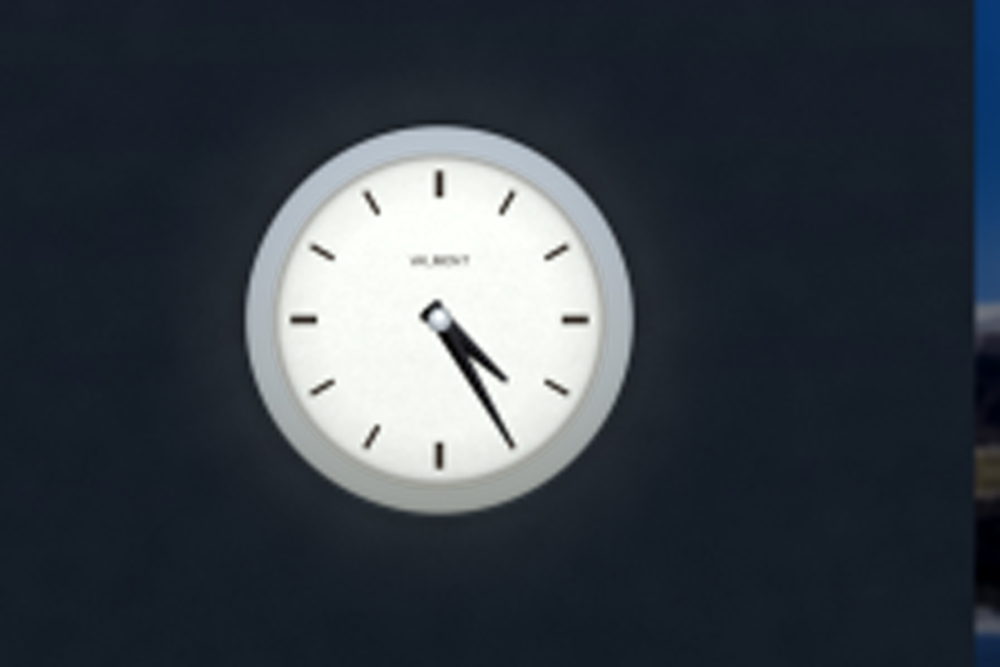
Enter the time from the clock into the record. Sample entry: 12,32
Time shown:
4,25
